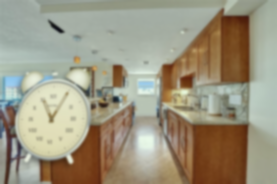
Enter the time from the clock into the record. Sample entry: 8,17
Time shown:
11,05
